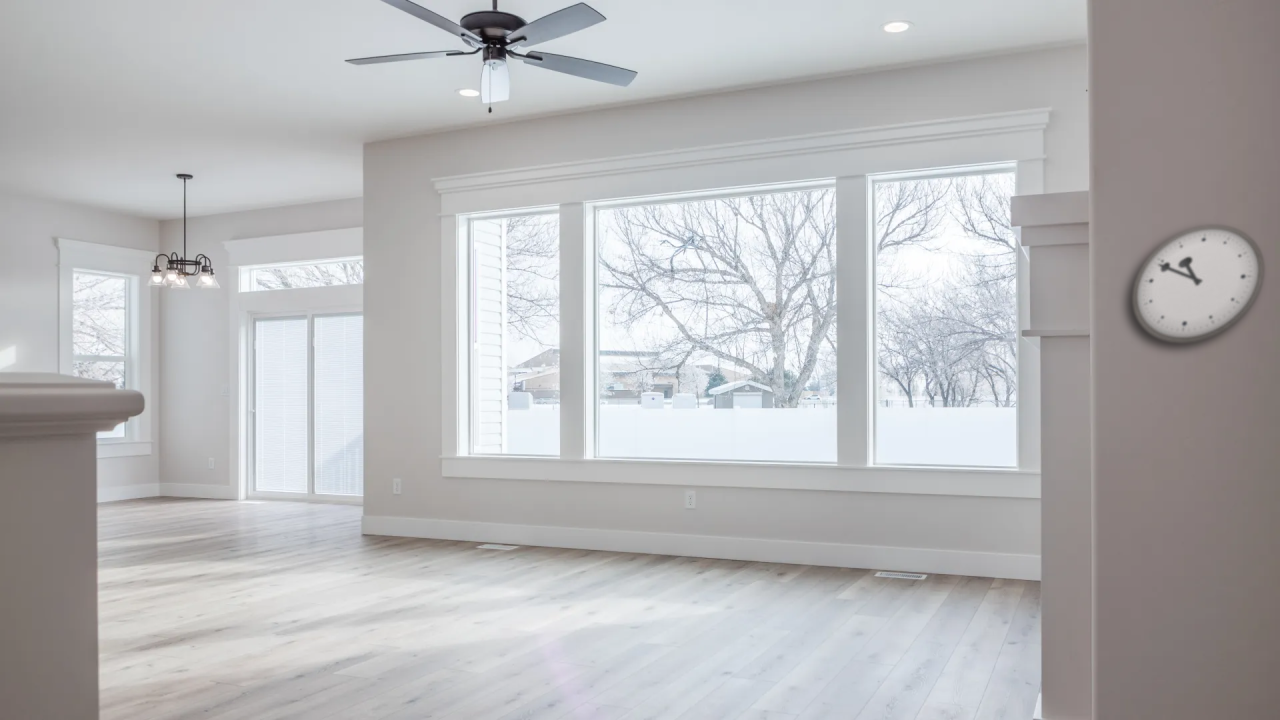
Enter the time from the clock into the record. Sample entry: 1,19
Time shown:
10,49
